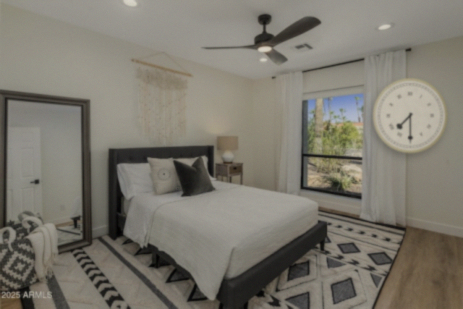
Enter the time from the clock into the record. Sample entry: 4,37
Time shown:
7,30
